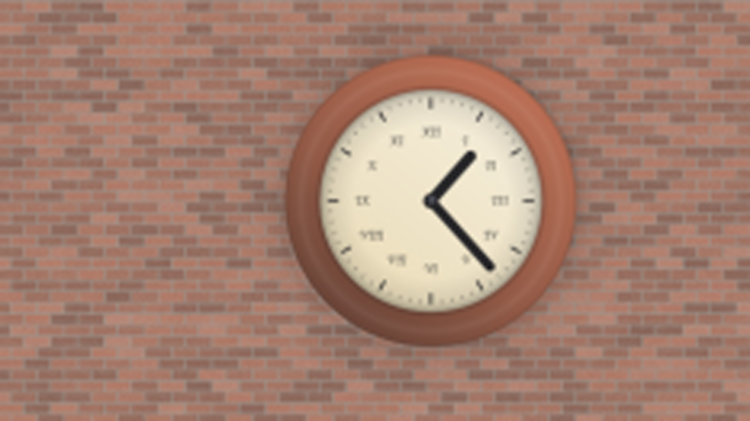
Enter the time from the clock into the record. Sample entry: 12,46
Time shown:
1,23
